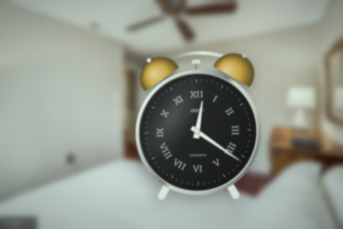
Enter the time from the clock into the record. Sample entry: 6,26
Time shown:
12,21
